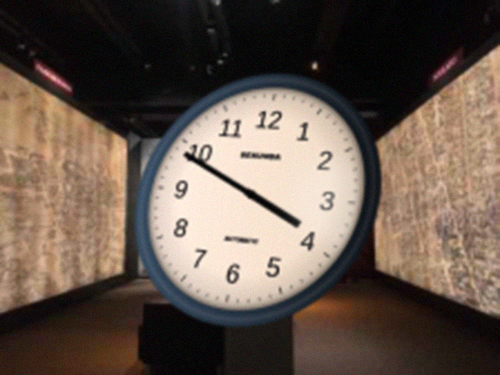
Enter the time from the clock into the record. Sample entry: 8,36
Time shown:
3,49
